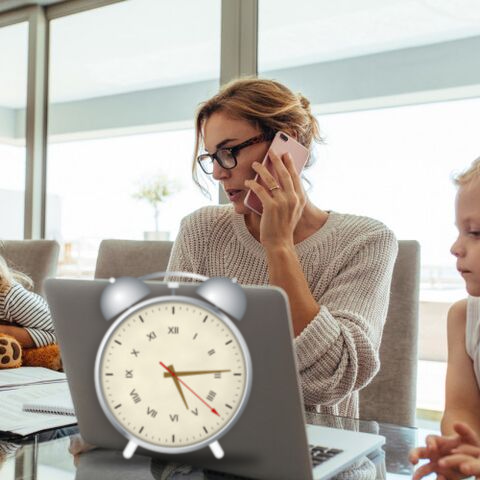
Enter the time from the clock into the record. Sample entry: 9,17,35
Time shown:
5,14,22
